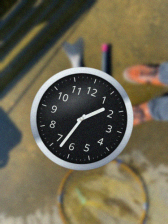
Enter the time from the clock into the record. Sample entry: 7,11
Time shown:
1,33
